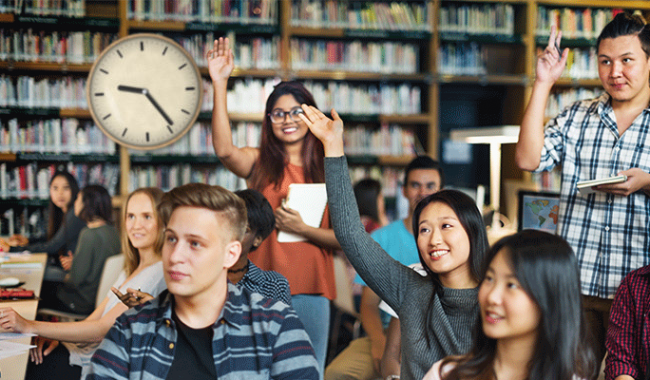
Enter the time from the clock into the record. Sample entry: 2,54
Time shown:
9,24
